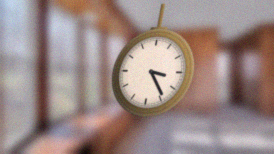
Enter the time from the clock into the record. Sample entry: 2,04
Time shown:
3,24
